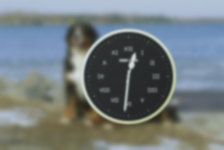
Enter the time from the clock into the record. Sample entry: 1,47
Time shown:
12,31
